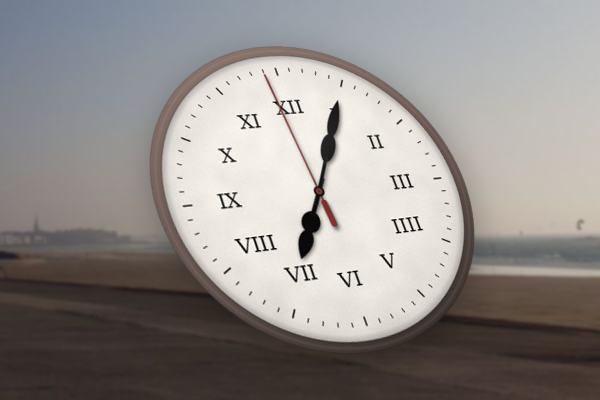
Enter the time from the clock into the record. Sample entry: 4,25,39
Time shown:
7,04,59
